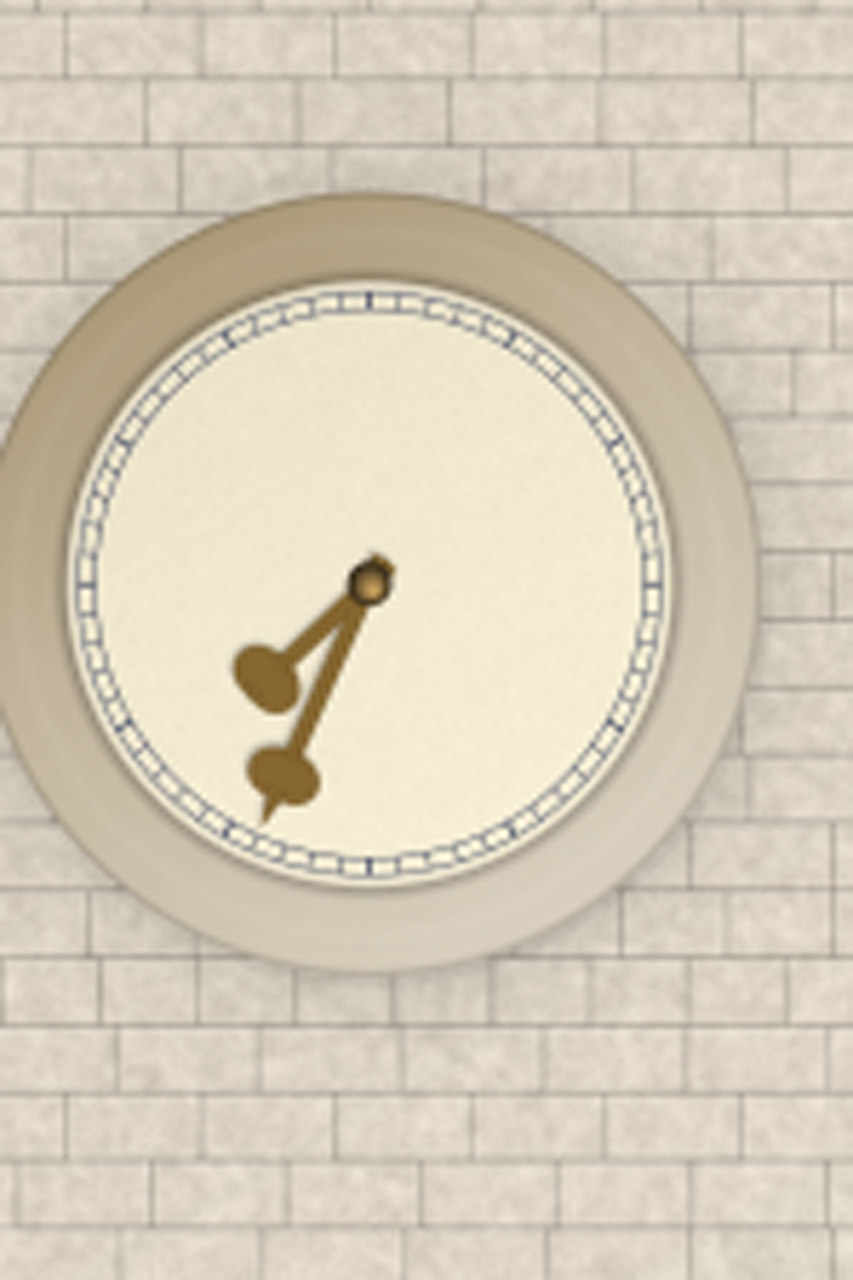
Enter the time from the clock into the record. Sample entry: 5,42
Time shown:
7,34
